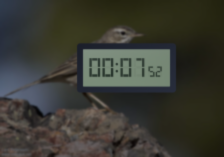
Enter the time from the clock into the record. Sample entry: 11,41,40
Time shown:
0,07,52
